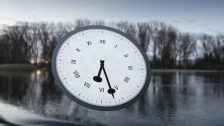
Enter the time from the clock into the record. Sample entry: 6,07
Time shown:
6,27
